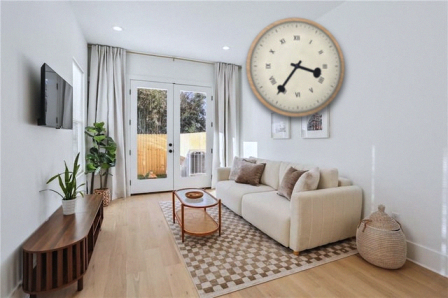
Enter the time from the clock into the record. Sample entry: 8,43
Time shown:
3,36
